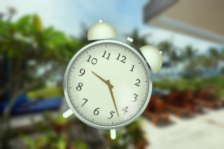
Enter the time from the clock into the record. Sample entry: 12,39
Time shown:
9,23
